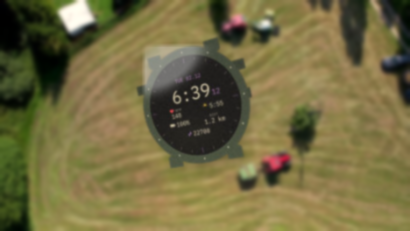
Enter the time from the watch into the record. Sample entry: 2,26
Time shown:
6,39
